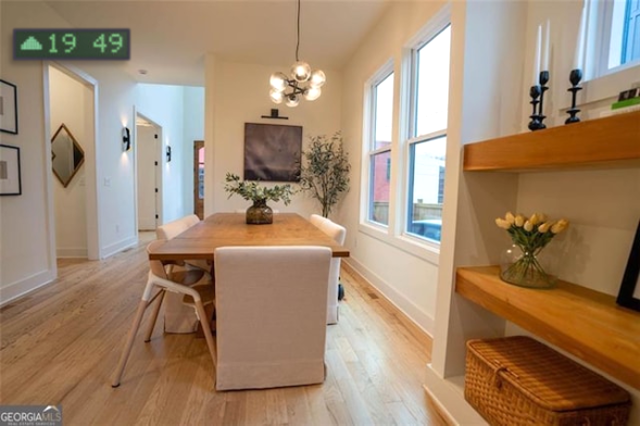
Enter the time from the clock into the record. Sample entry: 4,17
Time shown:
19,49
